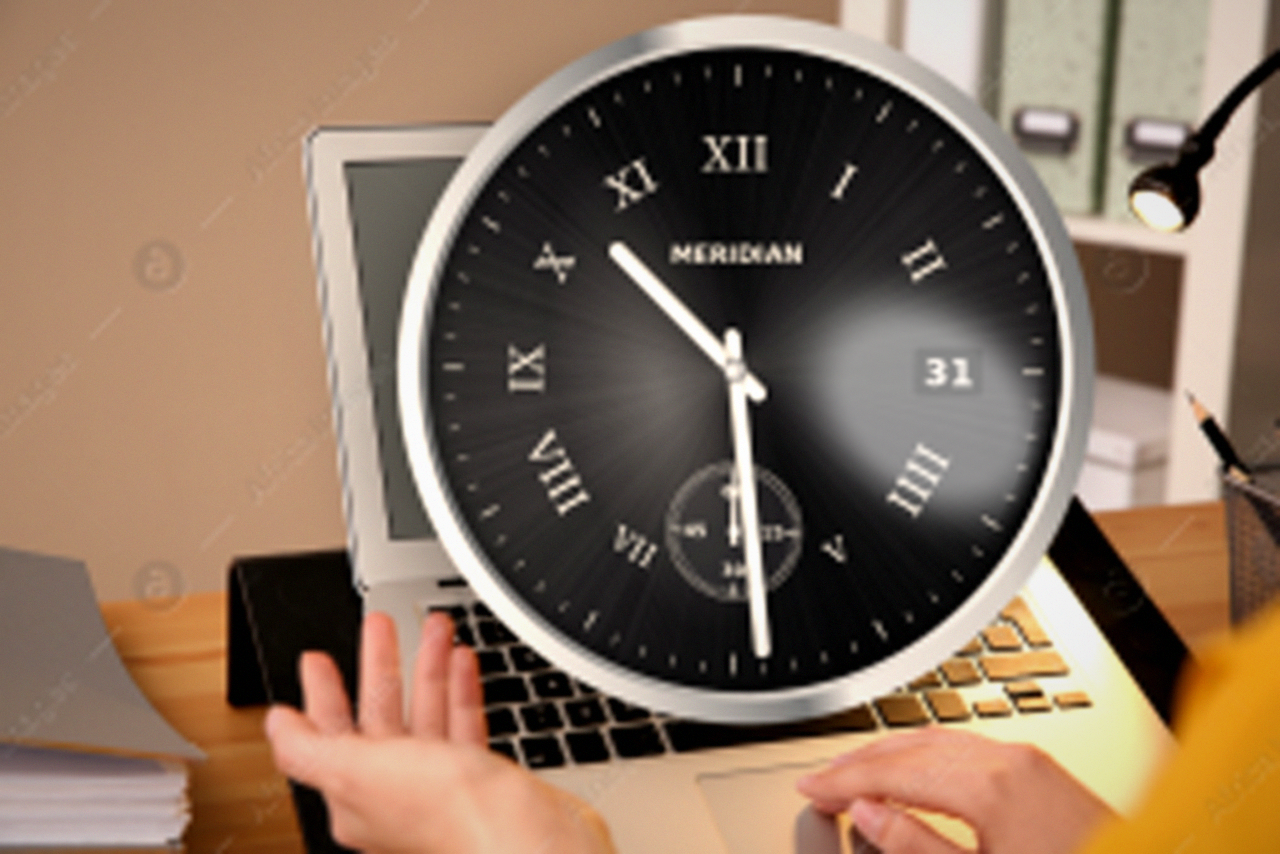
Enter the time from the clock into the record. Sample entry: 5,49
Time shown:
10,29
